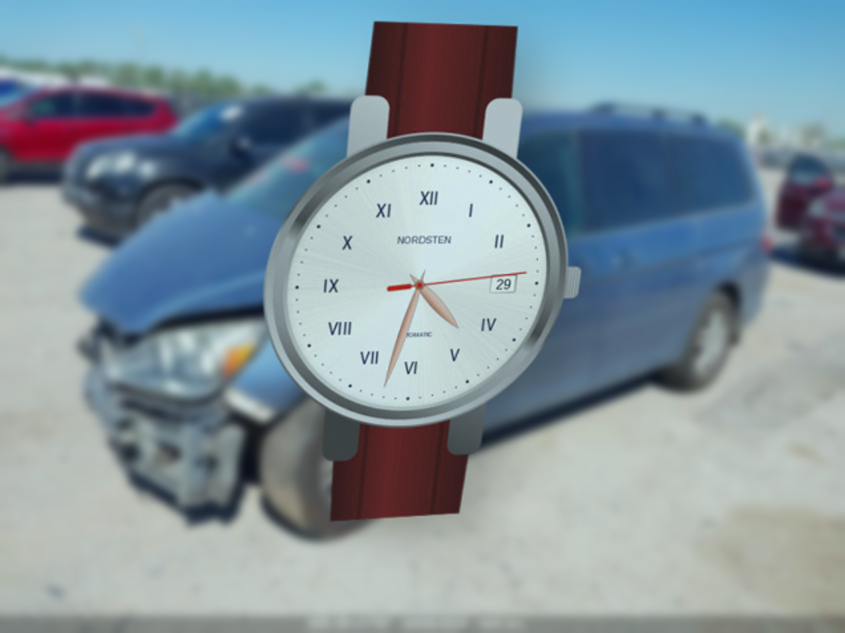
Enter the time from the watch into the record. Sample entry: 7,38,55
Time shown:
4,32,14
